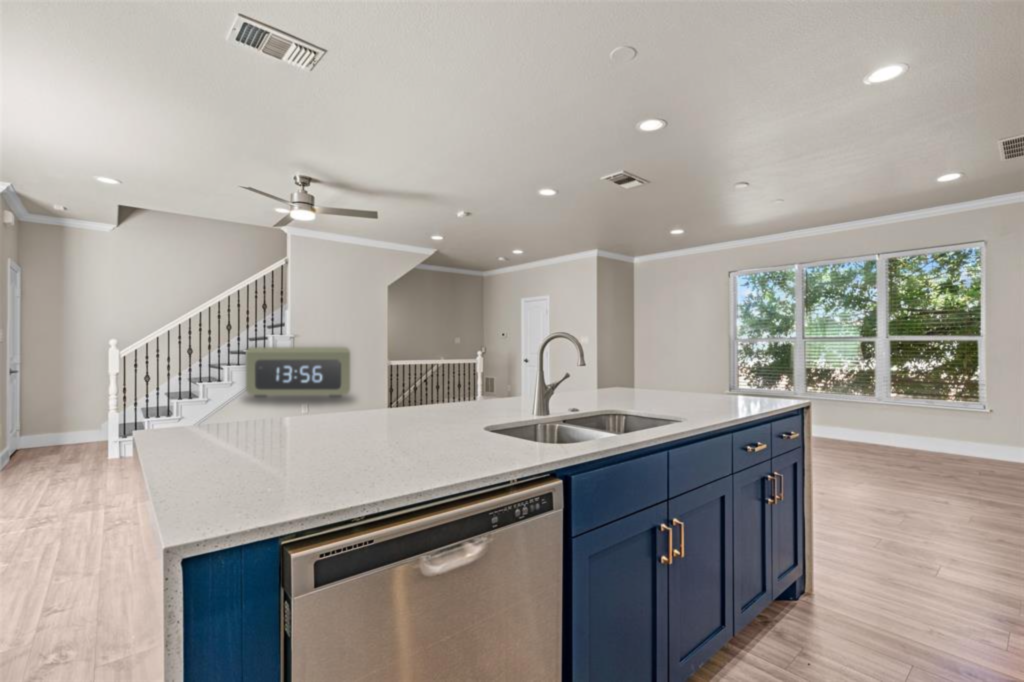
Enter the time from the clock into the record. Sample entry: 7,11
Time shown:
13,56
